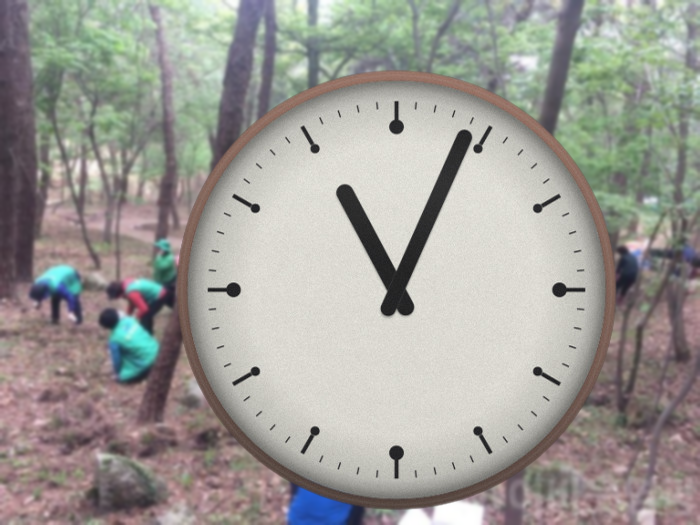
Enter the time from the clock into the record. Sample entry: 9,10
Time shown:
11,04
